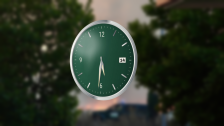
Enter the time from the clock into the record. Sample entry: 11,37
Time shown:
5,31
